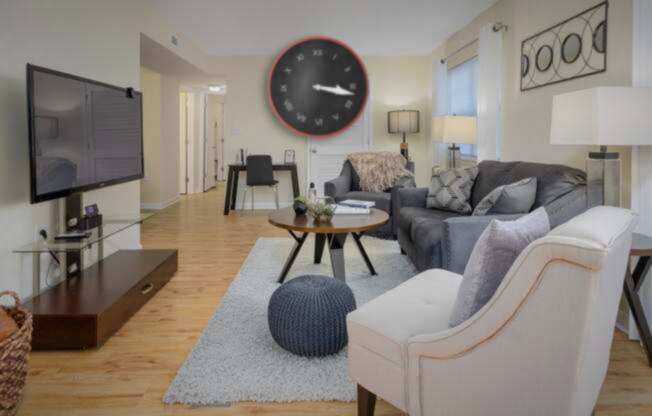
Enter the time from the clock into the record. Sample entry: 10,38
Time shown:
3,17
